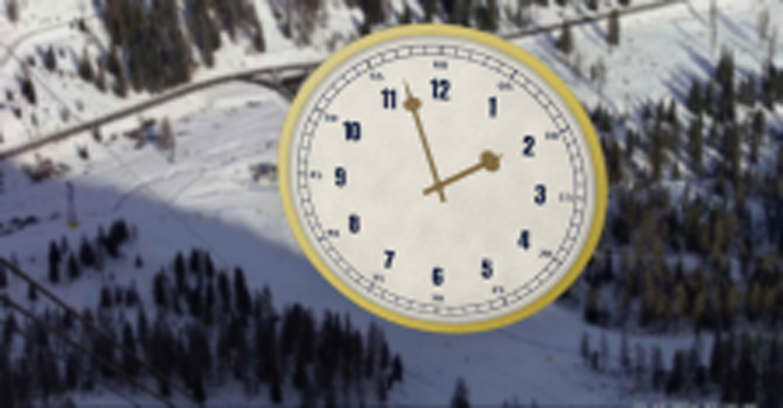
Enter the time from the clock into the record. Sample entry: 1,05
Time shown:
1,57
